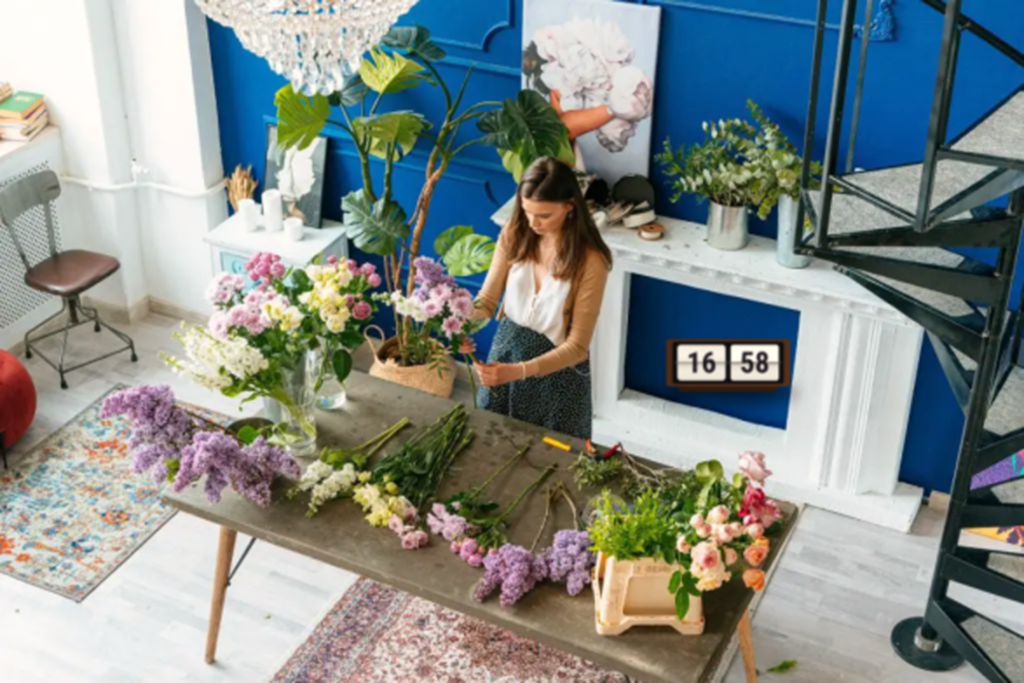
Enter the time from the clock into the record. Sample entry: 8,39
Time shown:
16,58
